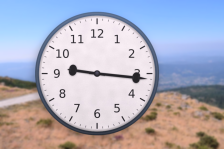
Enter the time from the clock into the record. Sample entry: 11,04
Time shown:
9,16
